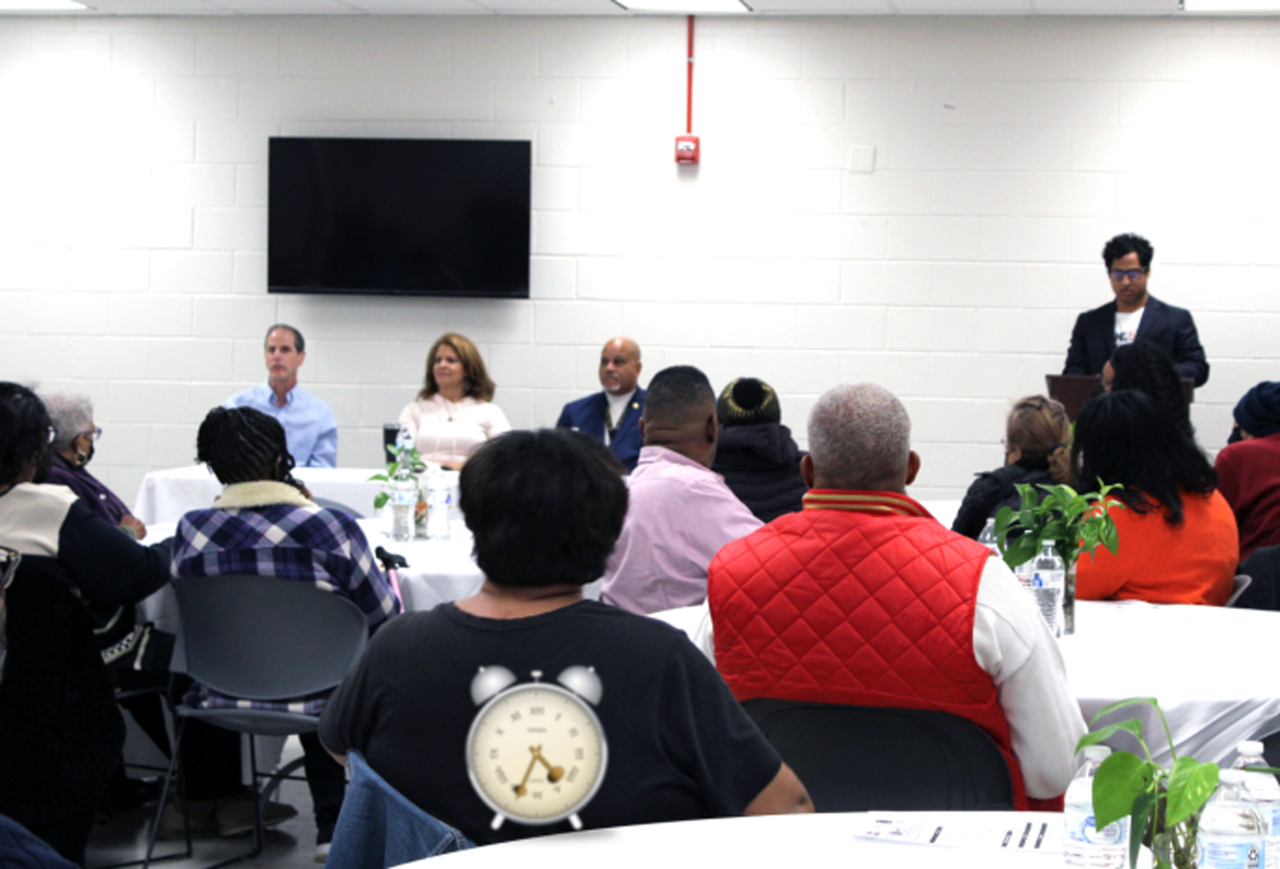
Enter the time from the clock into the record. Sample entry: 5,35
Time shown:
4,34
